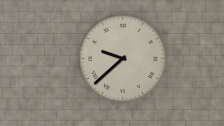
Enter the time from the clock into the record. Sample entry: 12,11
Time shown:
9,38
